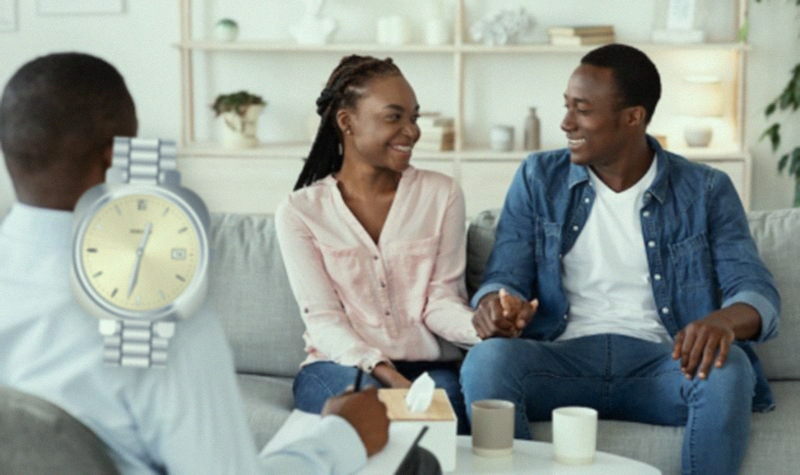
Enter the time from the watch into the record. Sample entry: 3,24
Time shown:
12,32
